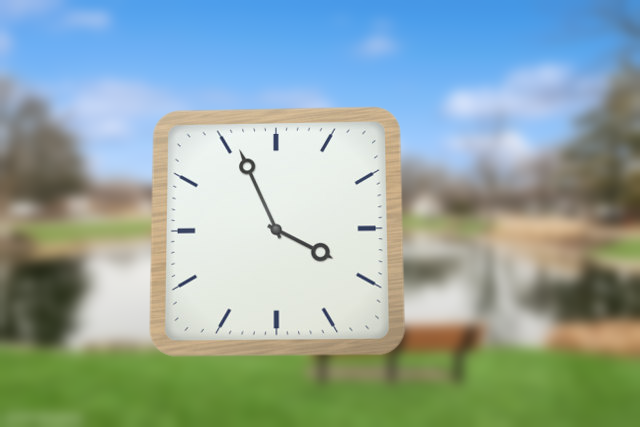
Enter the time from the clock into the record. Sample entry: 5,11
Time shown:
3,56
